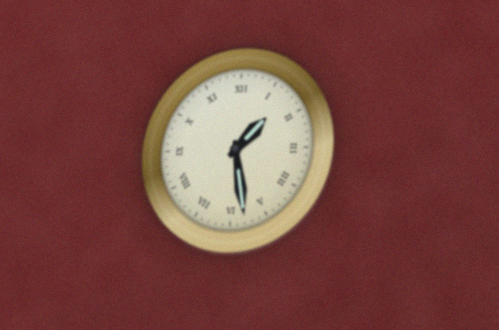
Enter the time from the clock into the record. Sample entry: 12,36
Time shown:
1,28
